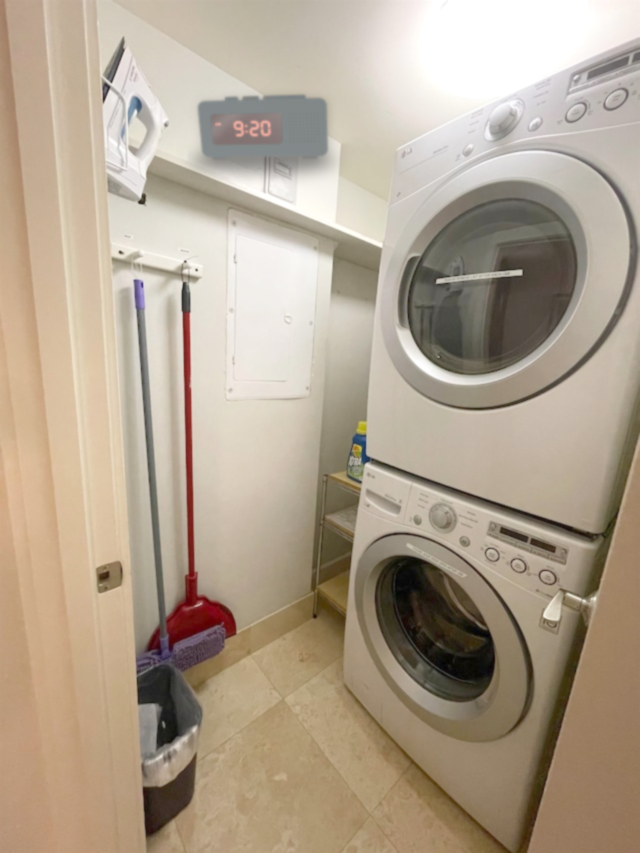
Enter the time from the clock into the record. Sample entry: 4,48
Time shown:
9,20
